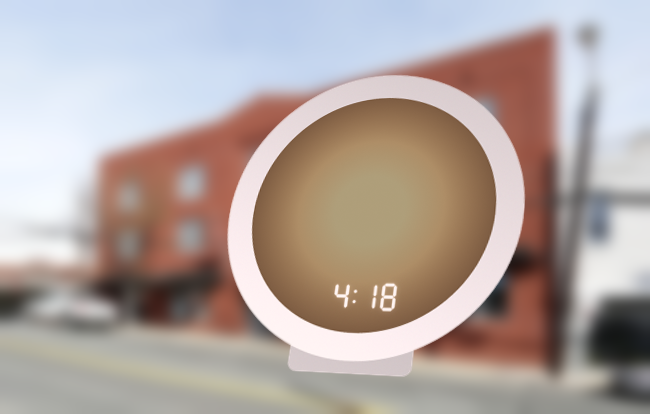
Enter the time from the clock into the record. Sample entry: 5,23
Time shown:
4,18
